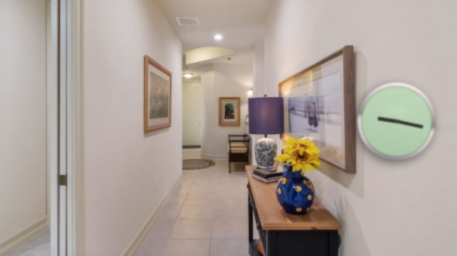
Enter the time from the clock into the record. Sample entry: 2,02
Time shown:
9,17
